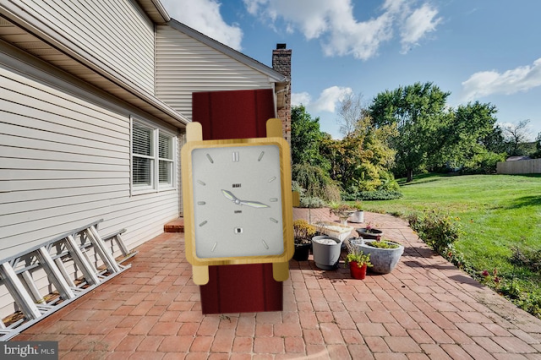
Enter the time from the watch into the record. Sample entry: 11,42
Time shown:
10,17
